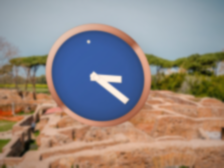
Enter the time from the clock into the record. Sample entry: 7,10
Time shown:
3,23
